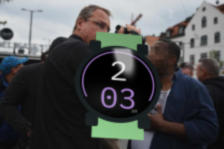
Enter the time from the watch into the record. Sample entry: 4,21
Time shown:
2,03
